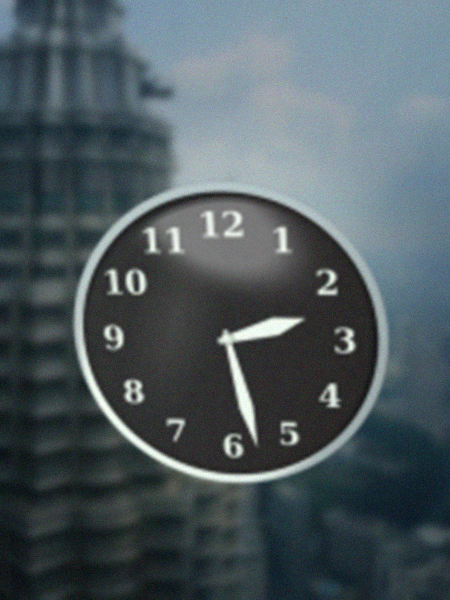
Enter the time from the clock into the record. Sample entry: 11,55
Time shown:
2,28
